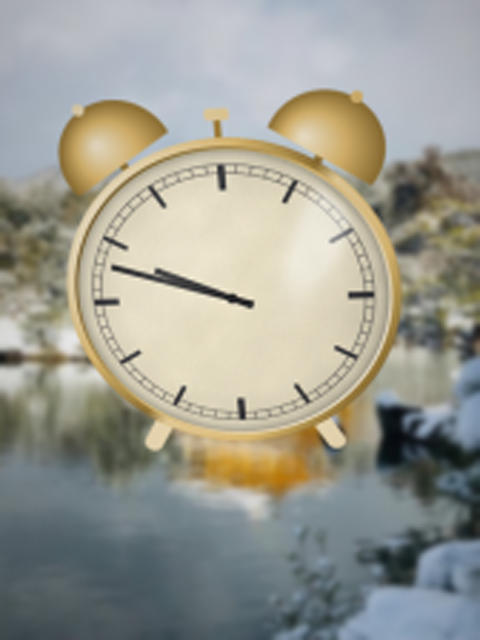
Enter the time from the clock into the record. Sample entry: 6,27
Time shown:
9,48
